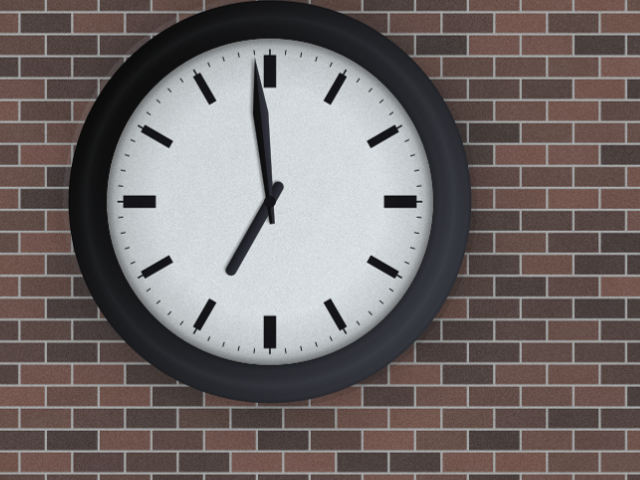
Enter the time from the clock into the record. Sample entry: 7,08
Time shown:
6,59
